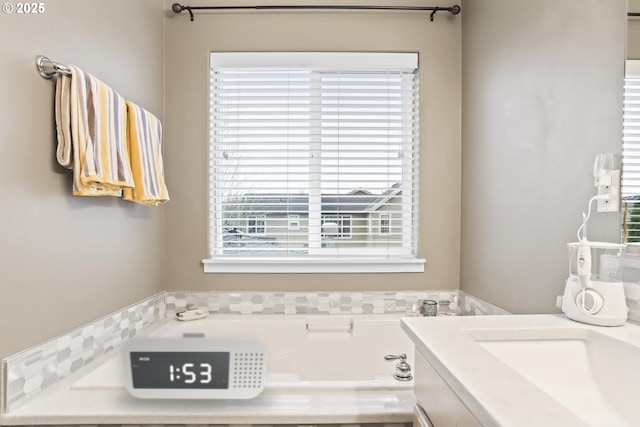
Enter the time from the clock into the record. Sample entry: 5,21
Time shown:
1,53
